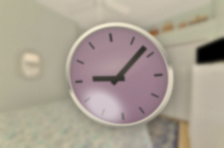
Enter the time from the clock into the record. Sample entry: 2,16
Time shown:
9,08
